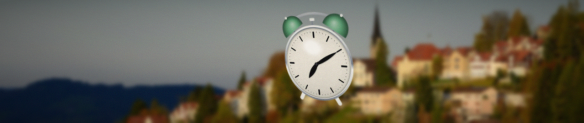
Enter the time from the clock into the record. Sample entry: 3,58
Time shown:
7,10
